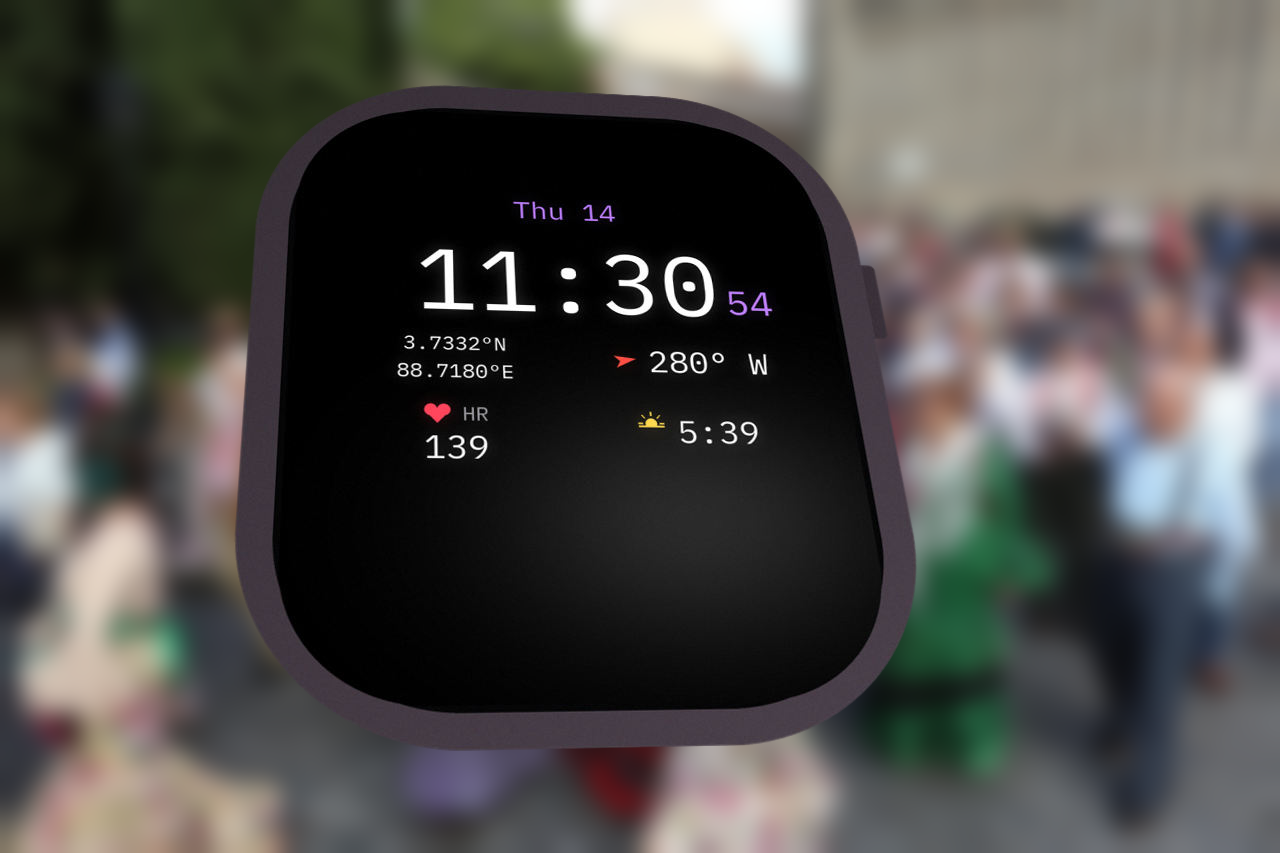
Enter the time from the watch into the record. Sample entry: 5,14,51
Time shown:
11,30,54
